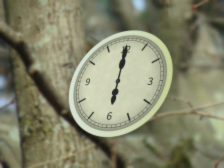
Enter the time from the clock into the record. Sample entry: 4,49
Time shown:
6,00
